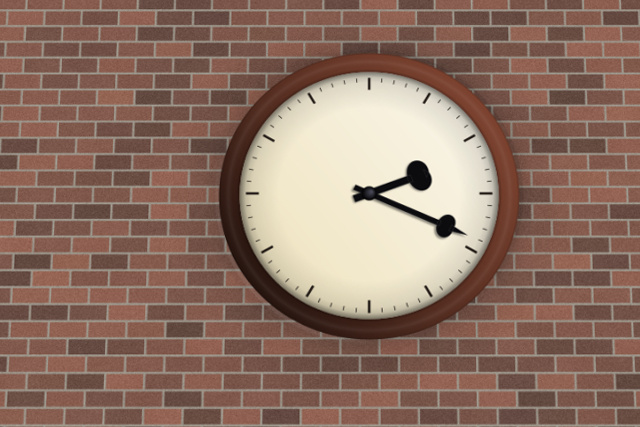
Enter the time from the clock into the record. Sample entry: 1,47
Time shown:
2,19
